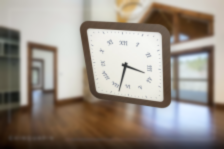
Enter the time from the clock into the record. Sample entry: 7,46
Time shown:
3,33
